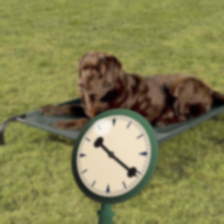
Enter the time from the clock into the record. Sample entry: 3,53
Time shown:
10,21
